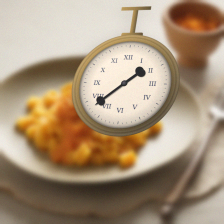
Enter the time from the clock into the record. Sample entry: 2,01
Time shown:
1,38
